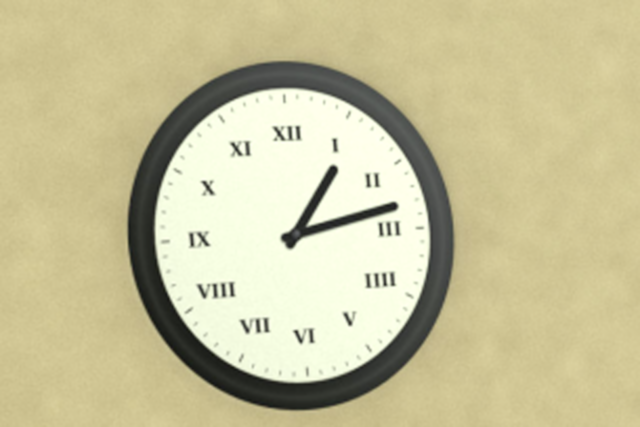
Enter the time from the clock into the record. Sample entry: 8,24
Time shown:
1,13
